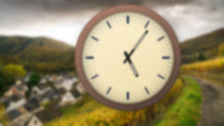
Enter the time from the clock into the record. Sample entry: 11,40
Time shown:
5,06
